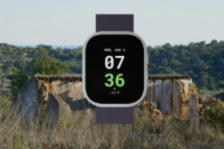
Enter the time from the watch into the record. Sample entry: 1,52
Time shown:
7,36
